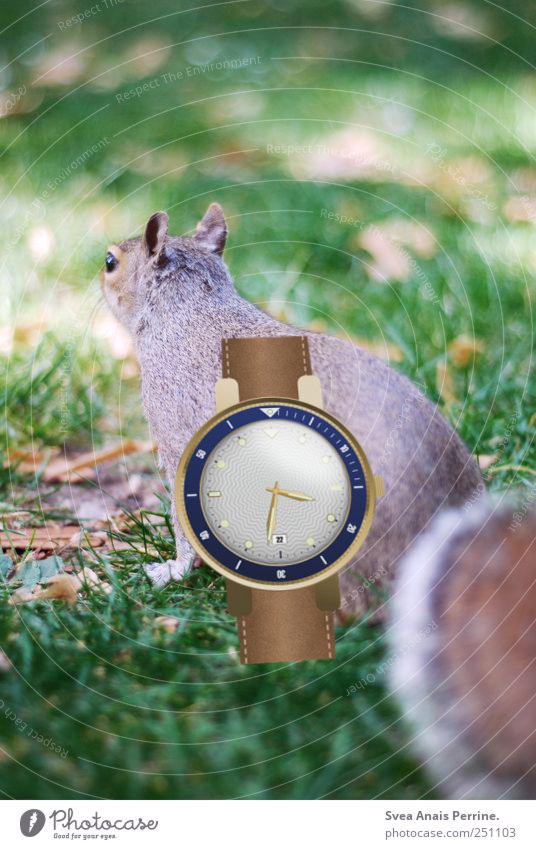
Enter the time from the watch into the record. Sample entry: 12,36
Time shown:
3,32
